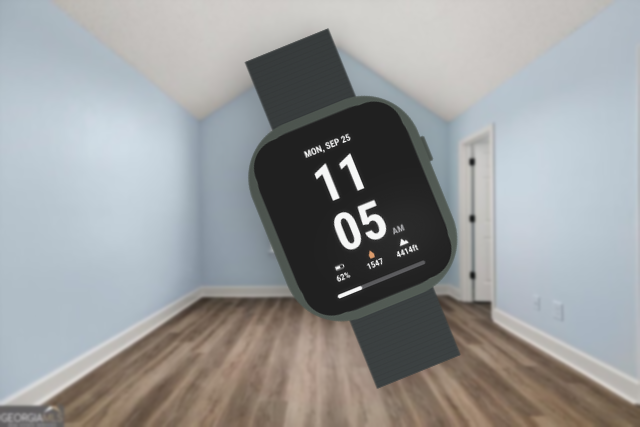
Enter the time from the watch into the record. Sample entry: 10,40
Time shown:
11,05
